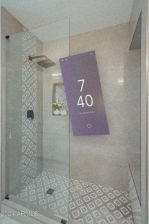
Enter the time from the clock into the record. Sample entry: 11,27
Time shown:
7,40
